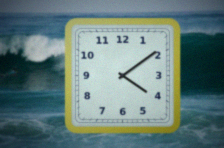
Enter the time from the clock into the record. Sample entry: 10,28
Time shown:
4,09
